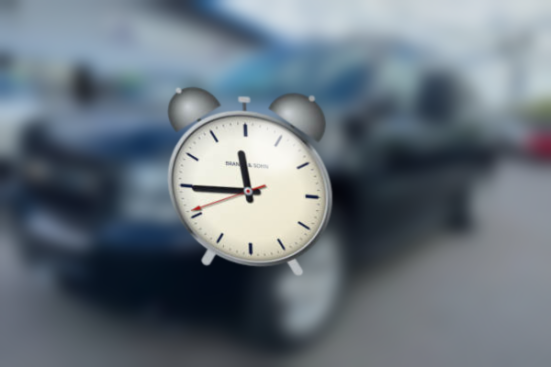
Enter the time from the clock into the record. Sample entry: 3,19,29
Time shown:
11,44,41
